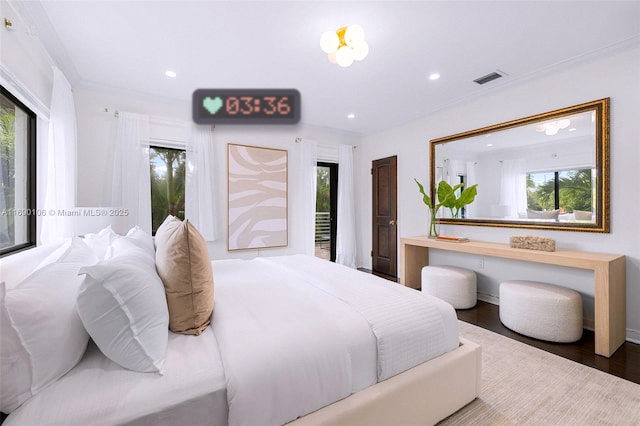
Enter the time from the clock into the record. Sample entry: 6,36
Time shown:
3,36
